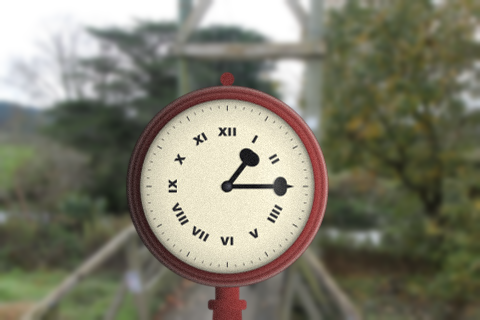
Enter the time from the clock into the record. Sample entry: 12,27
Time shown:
1,15
